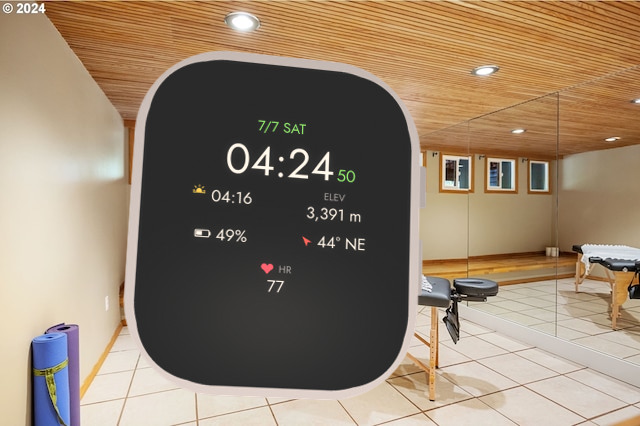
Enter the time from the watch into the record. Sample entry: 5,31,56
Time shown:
4,24,50
